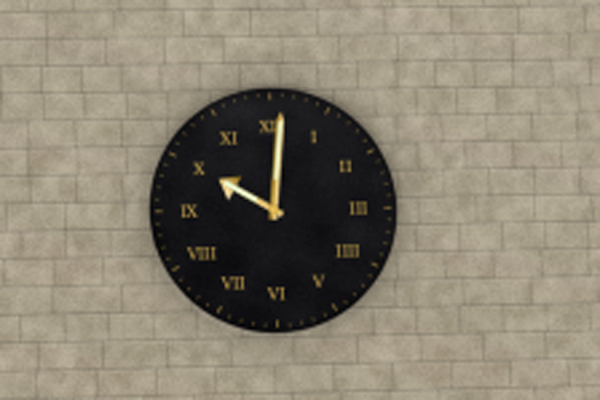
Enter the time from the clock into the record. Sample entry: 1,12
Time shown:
10,01
